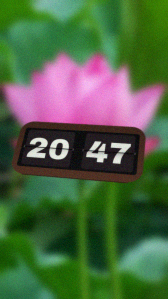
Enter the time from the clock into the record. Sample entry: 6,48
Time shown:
20,47
